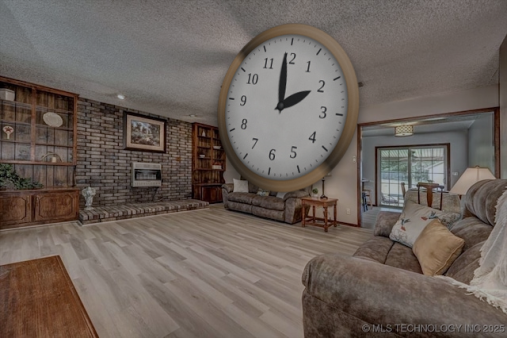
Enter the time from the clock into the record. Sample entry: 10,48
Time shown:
1,59
